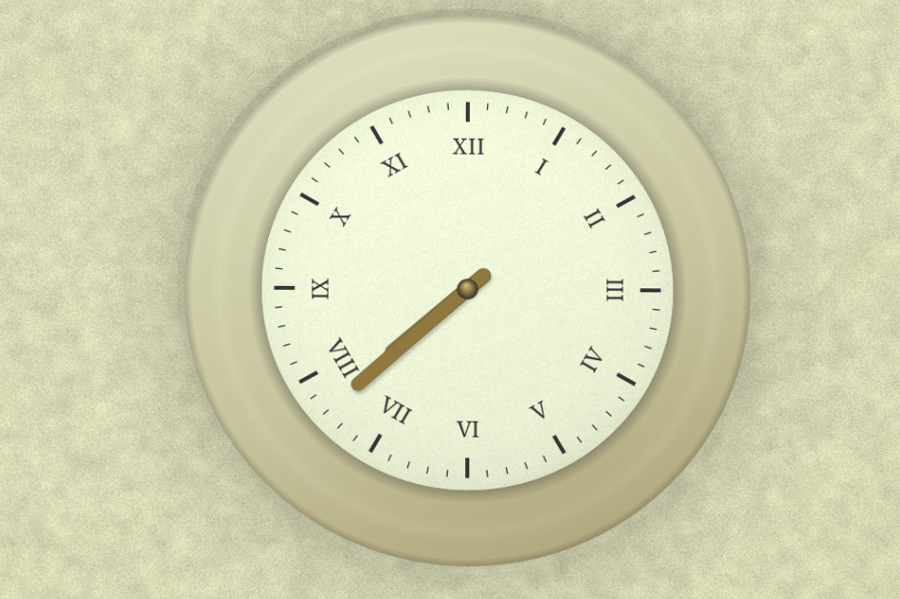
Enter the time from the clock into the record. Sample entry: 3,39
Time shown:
7,38
